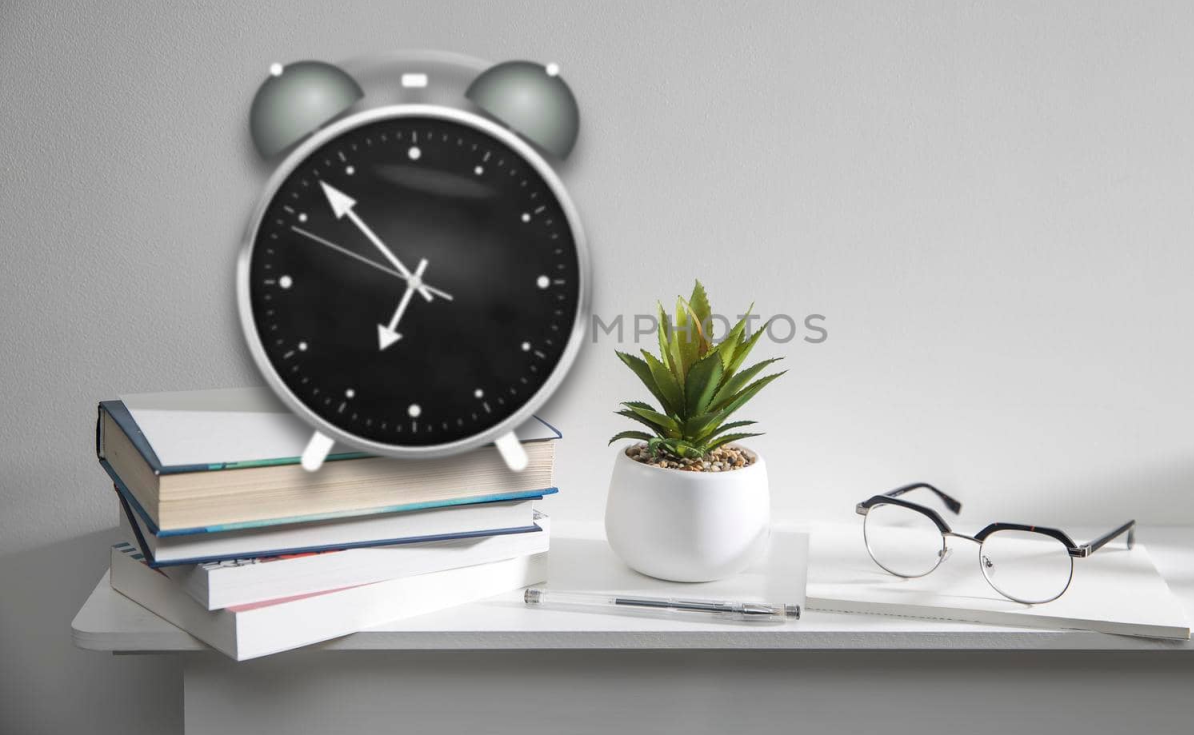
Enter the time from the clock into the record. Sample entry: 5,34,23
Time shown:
6,52,49
